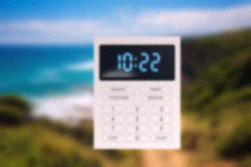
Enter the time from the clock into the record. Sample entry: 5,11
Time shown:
10,22
